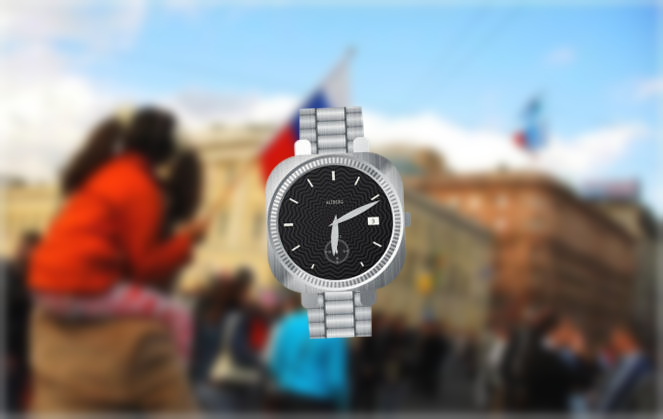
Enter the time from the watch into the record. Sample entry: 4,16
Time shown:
6,11
